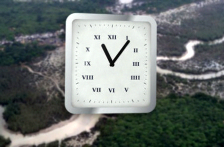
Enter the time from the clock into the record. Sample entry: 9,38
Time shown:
11,06
